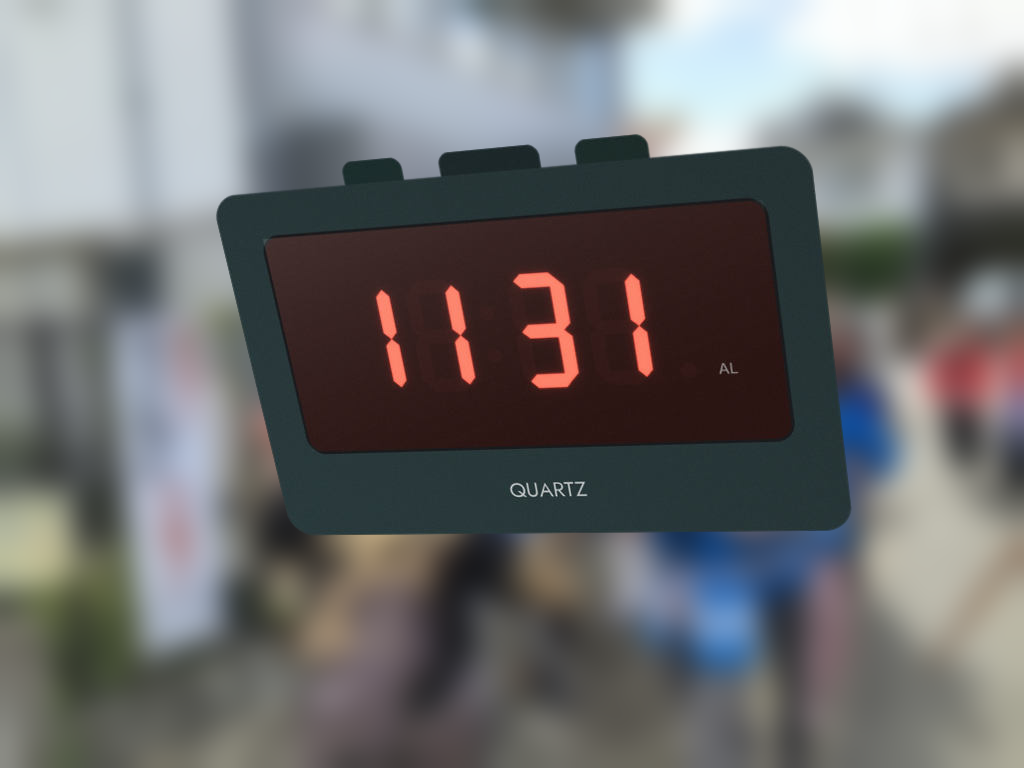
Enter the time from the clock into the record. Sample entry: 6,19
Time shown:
11,31
